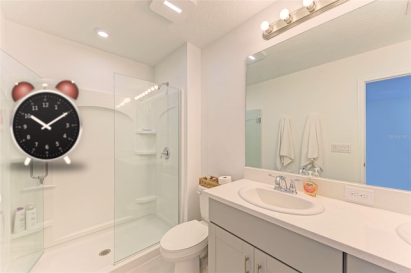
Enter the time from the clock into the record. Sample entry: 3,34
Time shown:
10,10
